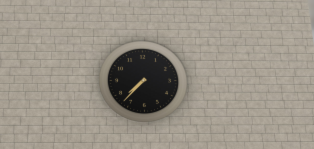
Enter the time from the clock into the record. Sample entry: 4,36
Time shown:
7,37
